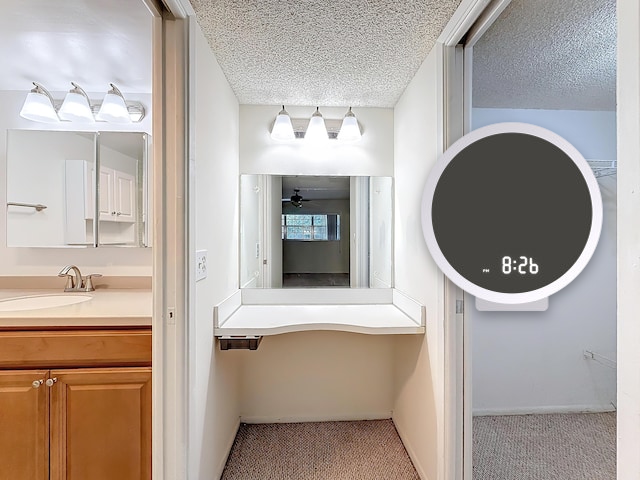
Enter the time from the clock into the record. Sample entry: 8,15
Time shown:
8,26
